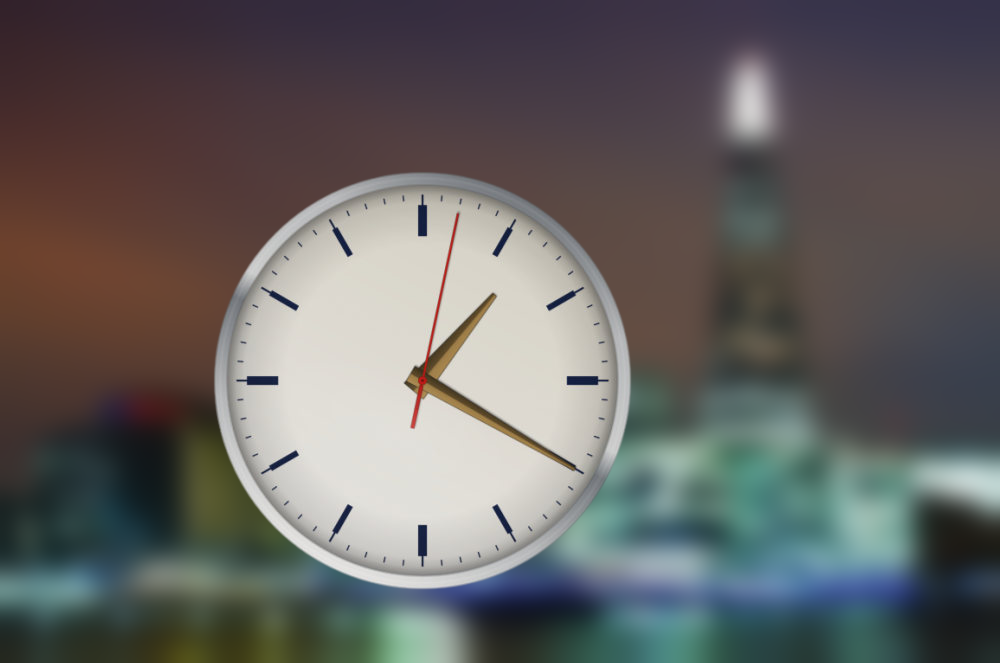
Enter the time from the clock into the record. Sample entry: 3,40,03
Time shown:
1,20,02
